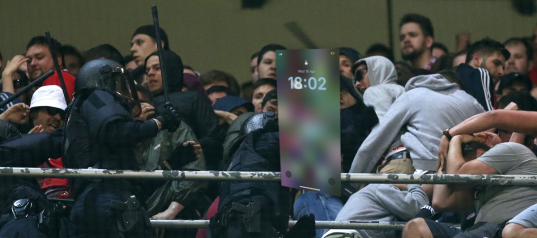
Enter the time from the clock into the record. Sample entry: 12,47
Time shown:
18,02
